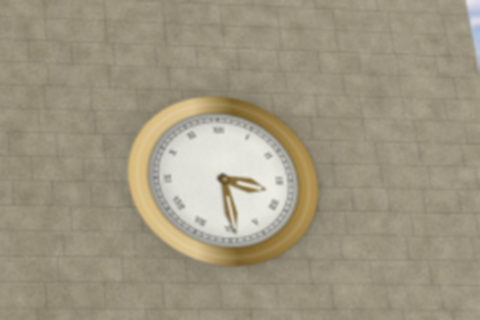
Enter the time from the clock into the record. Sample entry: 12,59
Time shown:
3,29
